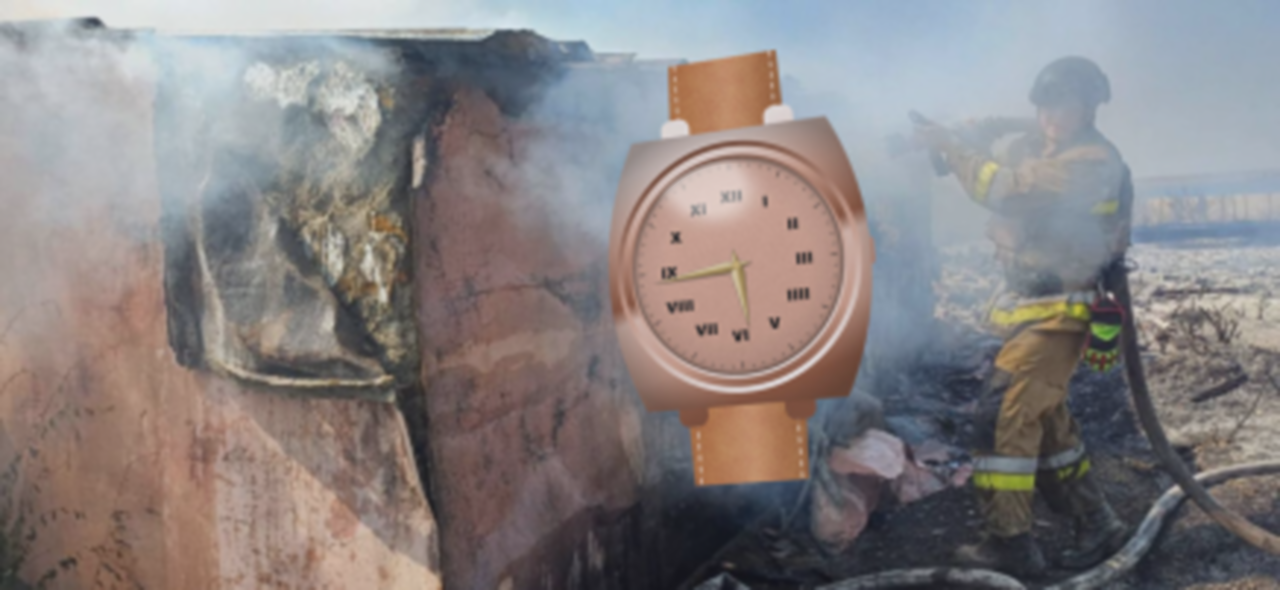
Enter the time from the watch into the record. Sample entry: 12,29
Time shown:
5,44
